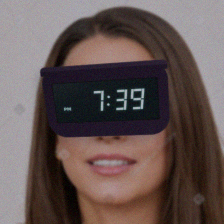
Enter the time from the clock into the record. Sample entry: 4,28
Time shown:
7,39
